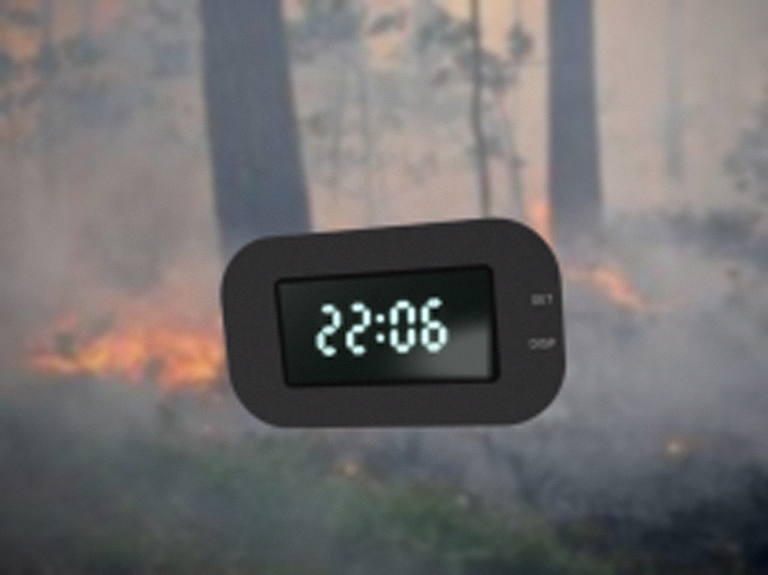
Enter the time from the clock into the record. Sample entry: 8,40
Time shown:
22,06
